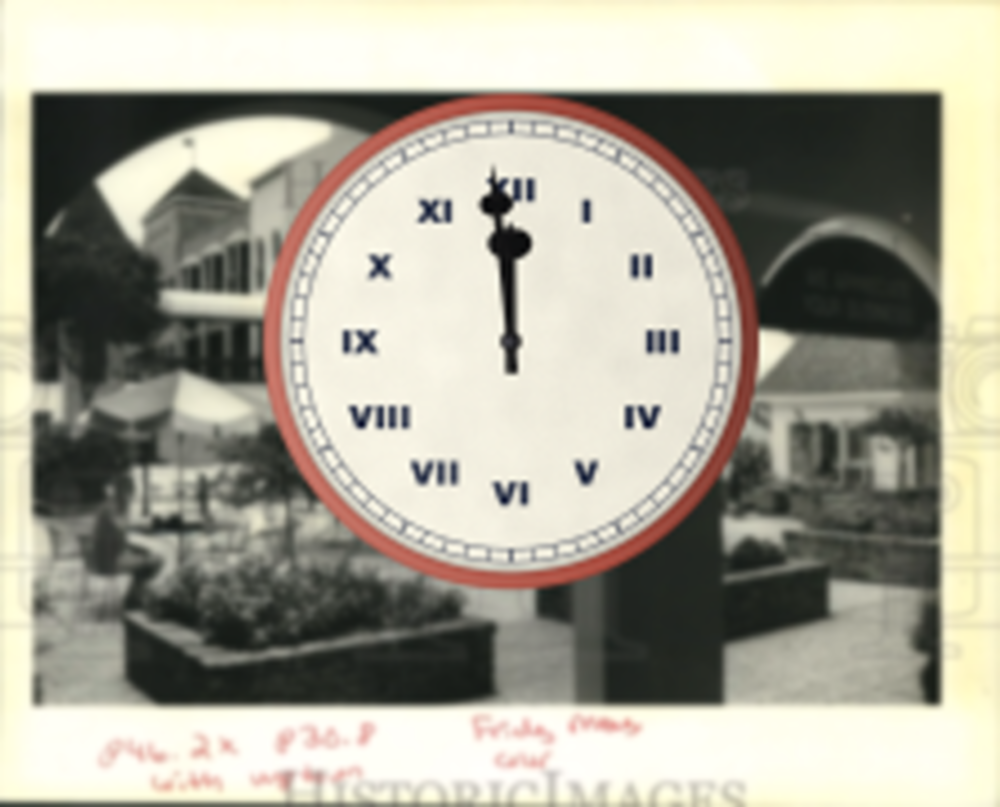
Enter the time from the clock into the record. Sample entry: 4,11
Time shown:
11,59
